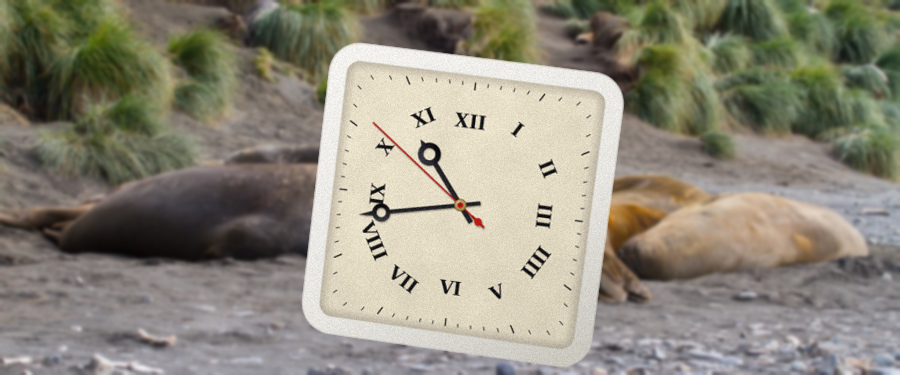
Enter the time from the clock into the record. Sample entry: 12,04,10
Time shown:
10,42,51
